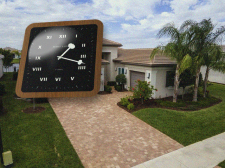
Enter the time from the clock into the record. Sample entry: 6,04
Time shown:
1,18
